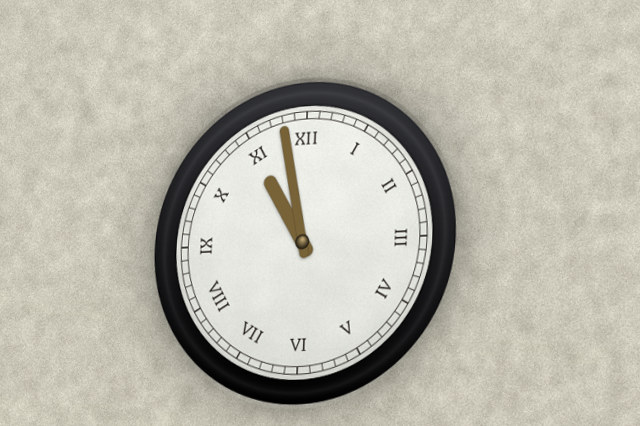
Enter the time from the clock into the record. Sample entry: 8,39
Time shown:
10,58
